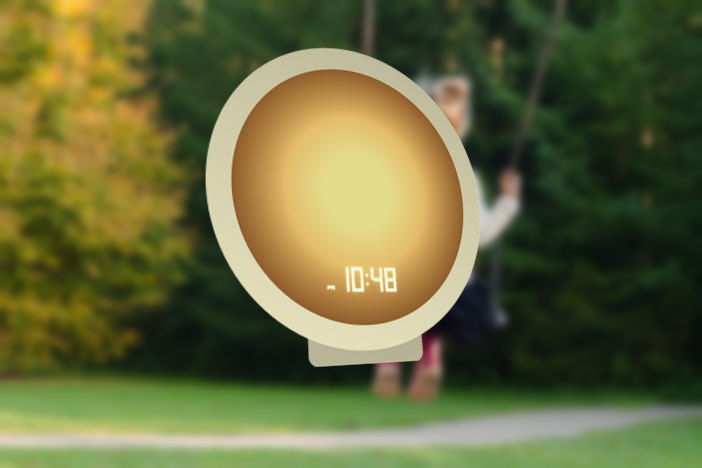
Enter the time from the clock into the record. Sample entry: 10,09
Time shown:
10,48
